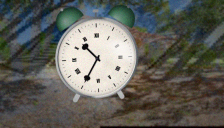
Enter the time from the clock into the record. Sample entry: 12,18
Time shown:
10,35
